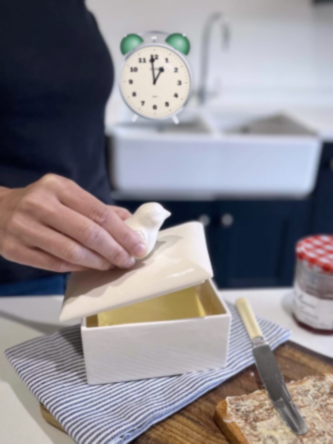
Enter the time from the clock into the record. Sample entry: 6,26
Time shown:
12,59
